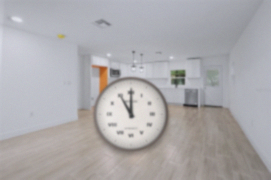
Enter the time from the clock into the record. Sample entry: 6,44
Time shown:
11,00
